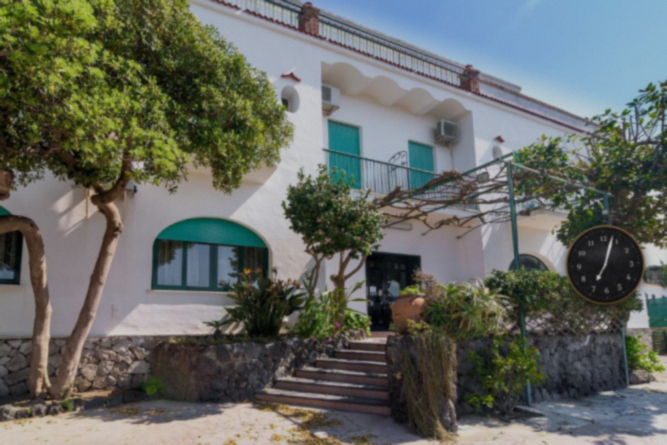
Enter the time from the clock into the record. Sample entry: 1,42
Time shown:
7,03
